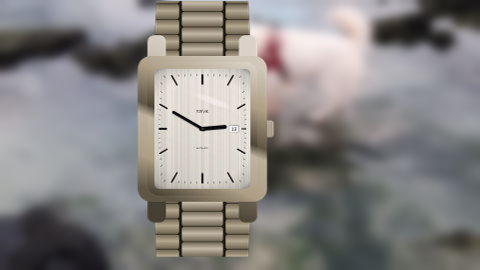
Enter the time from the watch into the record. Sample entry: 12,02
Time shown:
2,50
